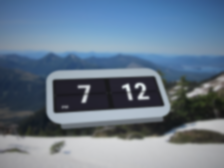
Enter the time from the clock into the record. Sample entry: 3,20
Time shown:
7,12
